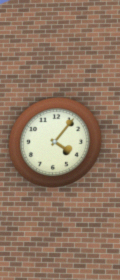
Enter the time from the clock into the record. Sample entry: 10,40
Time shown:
4,06
